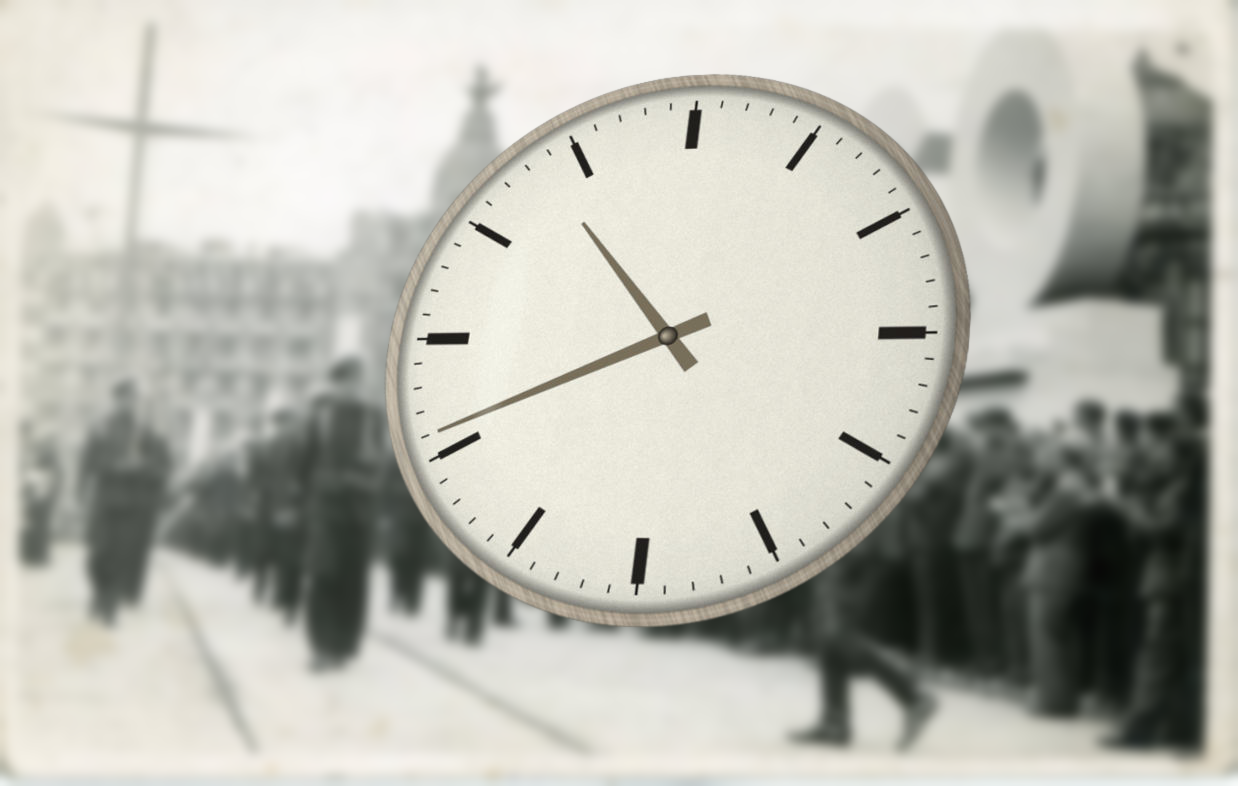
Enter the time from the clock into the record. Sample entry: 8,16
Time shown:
10,41
